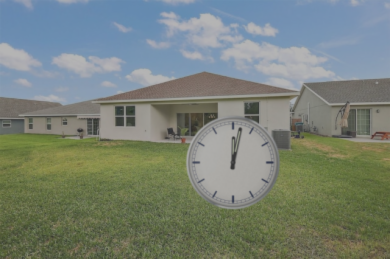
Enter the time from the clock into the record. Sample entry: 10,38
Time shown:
12,02
